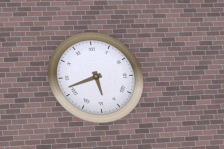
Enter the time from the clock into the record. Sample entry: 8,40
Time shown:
5,42
